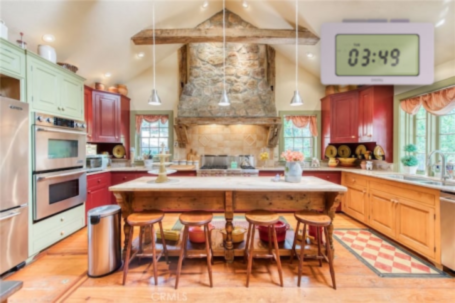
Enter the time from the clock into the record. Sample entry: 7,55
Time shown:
3,49
